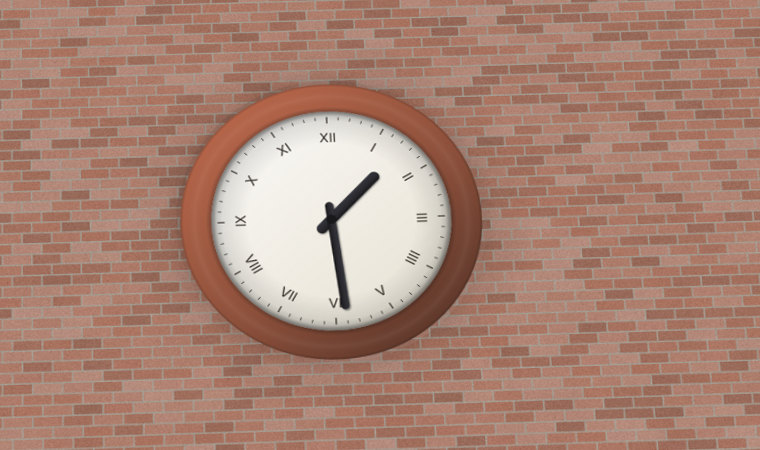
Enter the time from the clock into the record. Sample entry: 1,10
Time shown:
1,29
